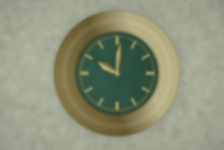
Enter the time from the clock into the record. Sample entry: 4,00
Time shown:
10,01
